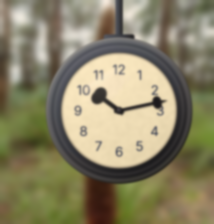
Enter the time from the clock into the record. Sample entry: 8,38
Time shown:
10,13
